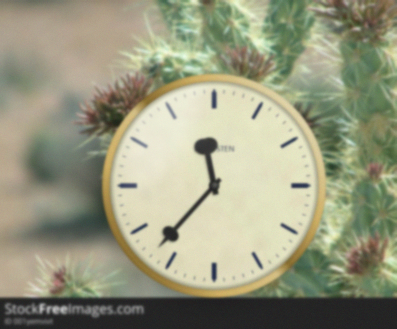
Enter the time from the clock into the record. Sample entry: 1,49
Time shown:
11,37
